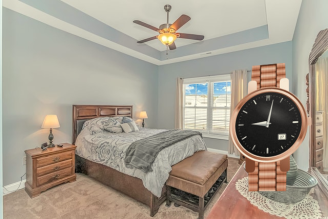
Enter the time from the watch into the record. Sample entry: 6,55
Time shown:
9,02
